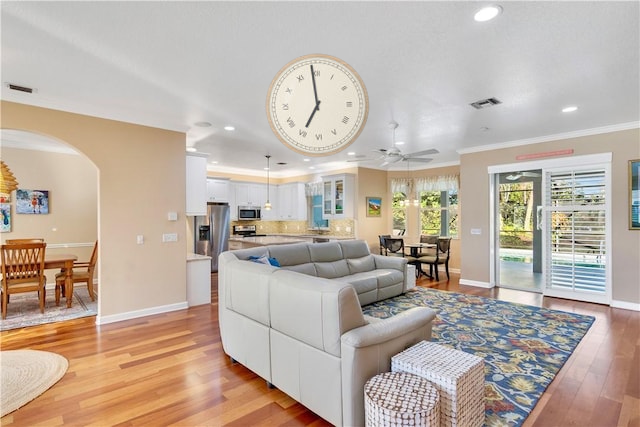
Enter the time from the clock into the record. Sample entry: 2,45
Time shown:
6,59
